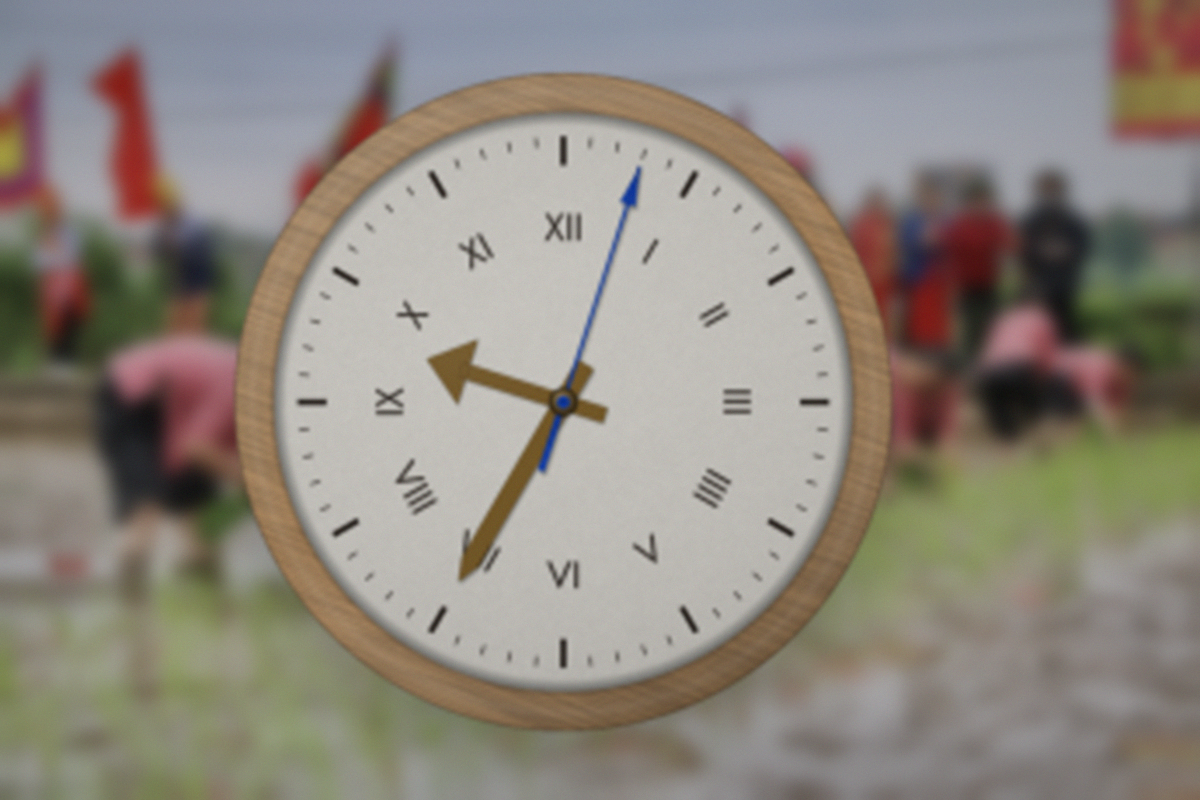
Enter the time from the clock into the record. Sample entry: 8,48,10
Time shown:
9,35,03
